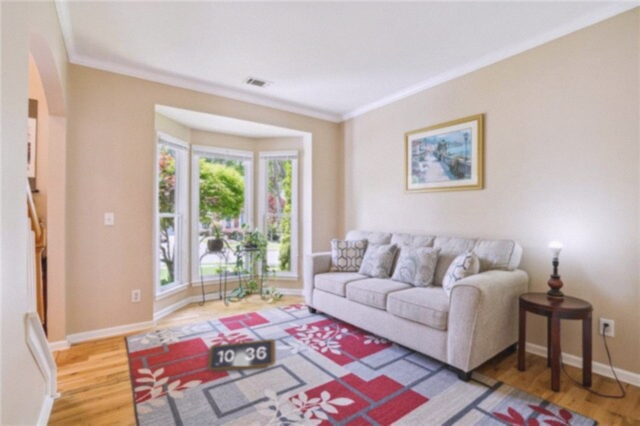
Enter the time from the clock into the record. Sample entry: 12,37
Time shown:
10,36
